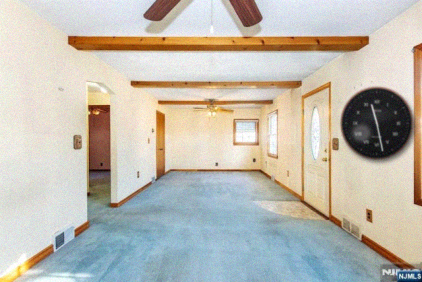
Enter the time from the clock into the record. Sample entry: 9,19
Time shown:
11,28
